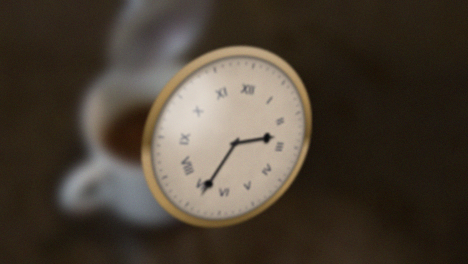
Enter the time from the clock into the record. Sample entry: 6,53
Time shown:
2,34
